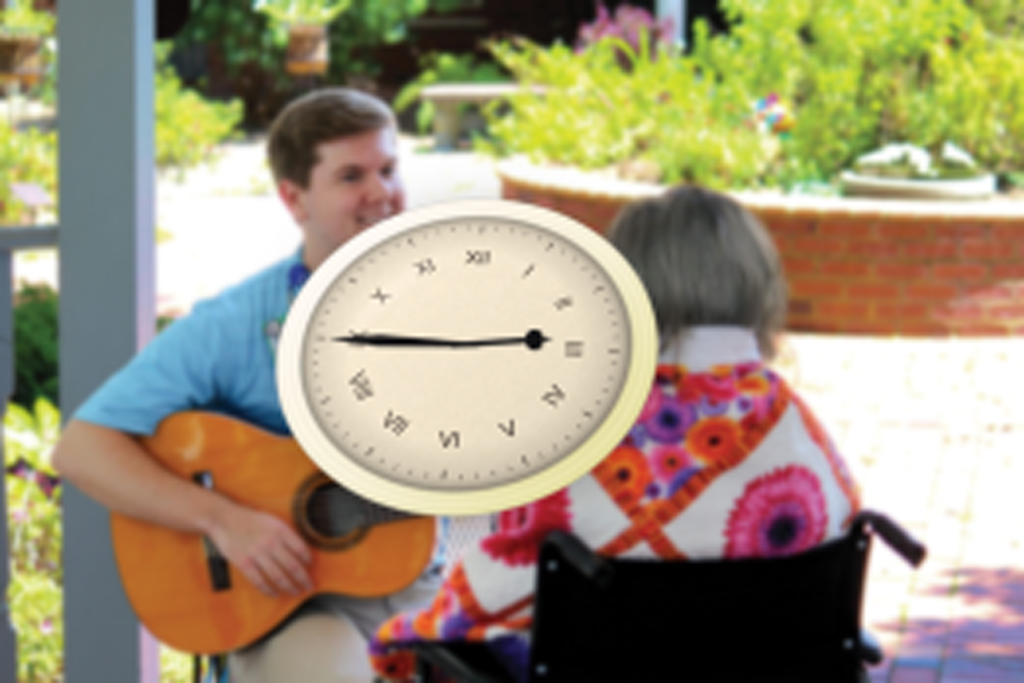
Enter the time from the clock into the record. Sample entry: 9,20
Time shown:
2,45
